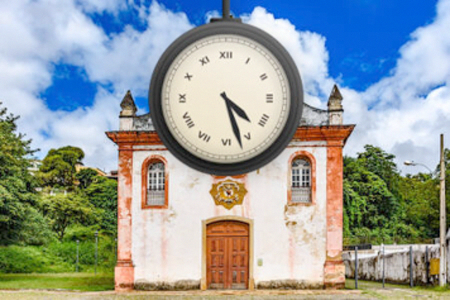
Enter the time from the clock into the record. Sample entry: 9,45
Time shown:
4,27
